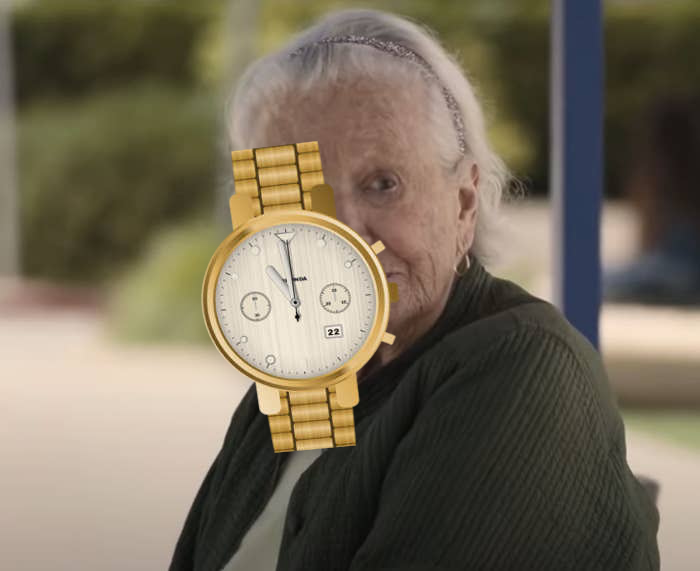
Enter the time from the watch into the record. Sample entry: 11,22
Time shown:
10,59
